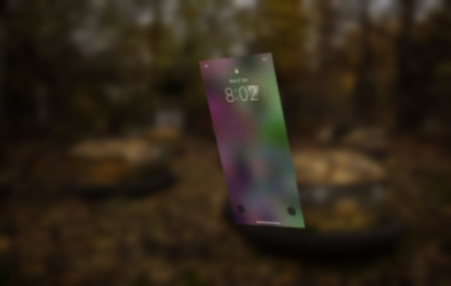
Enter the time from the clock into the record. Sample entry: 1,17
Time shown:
8,02
